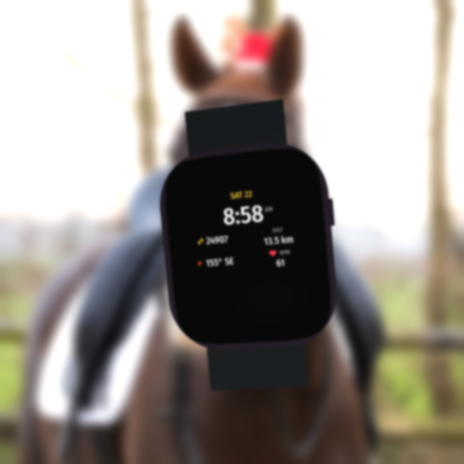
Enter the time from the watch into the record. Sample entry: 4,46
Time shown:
8,58
